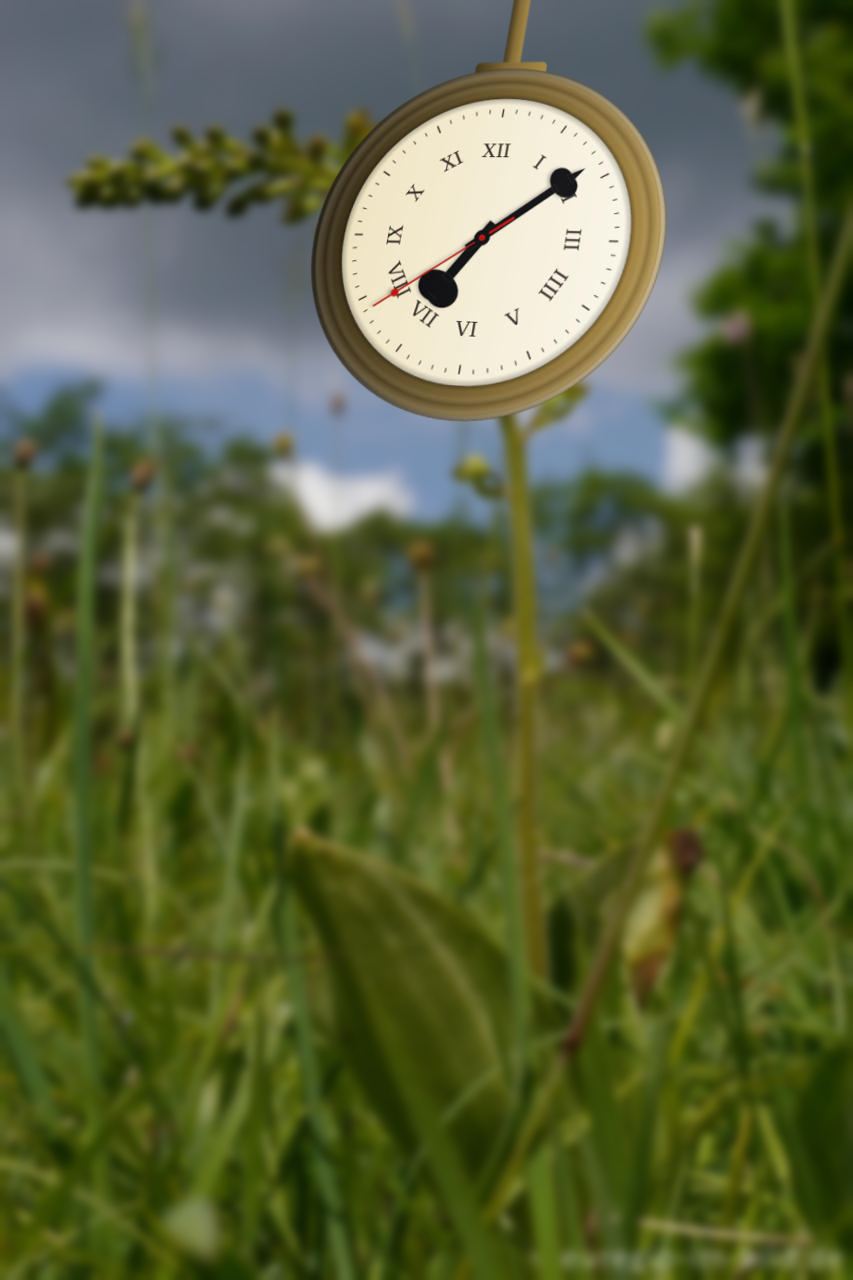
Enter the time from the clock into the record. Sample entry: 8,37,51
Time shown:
7,08,39
